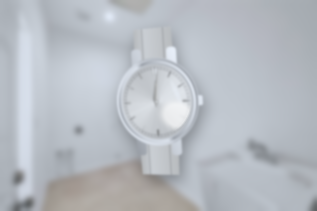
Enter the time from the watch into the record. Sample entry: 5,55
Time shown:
12,01
